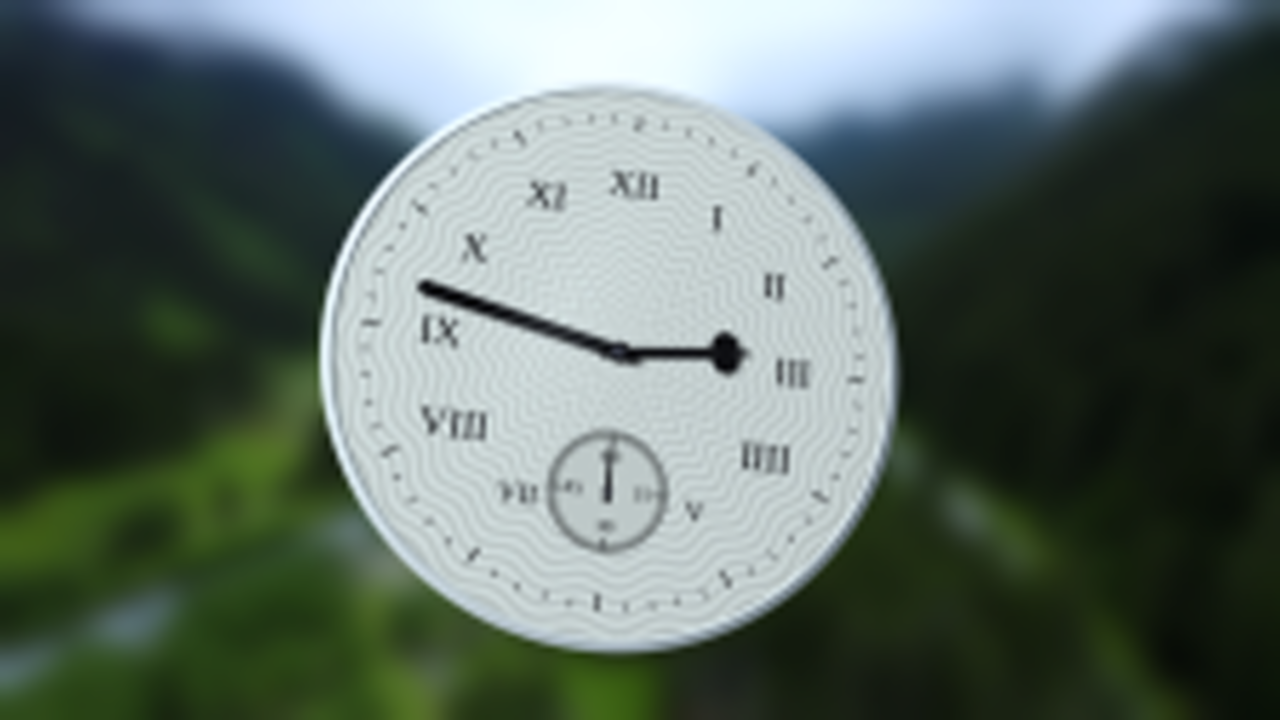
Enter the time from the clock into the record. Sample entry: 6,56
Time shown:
2,47
